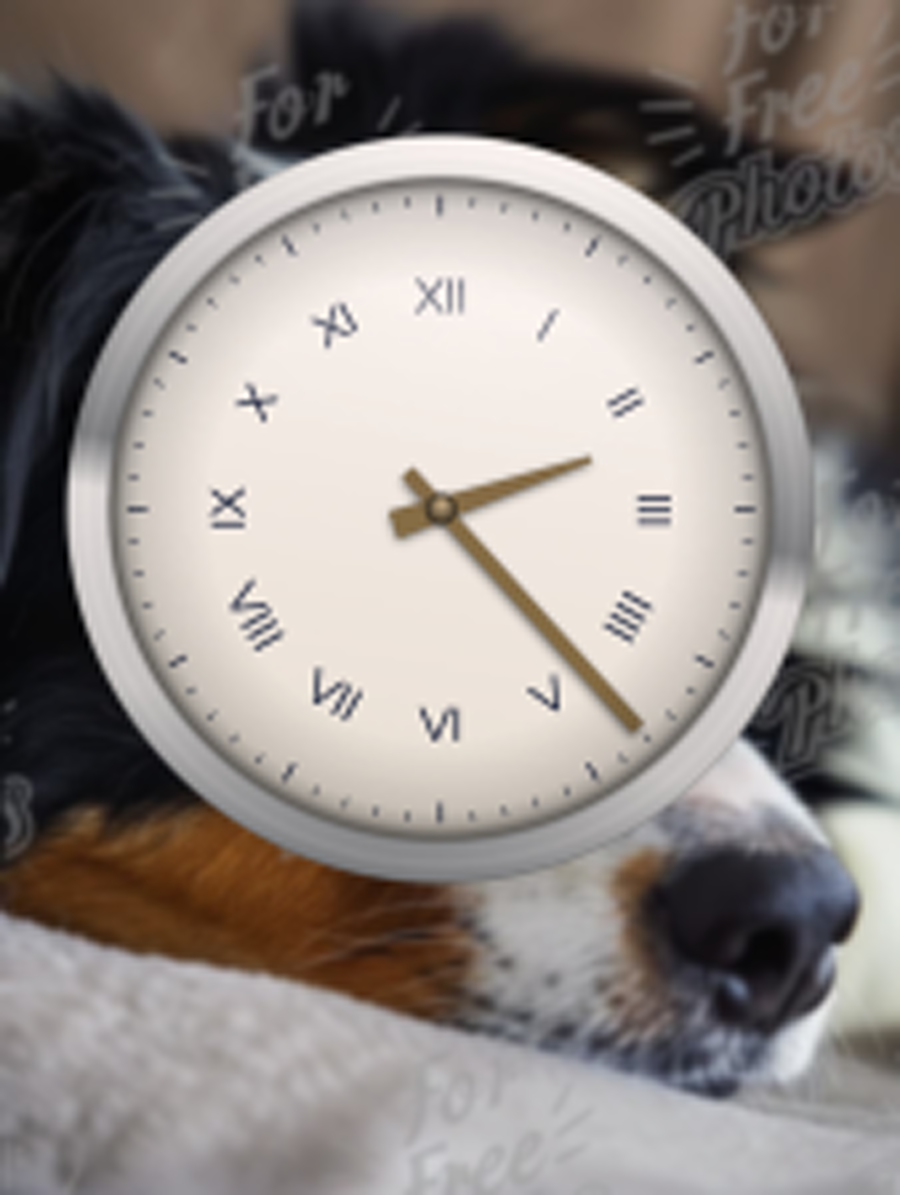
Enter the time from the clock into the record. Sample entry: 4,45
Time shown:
2,23
